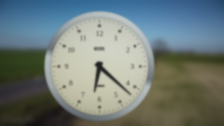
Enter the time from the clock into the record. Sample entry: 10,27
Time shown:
6,22
